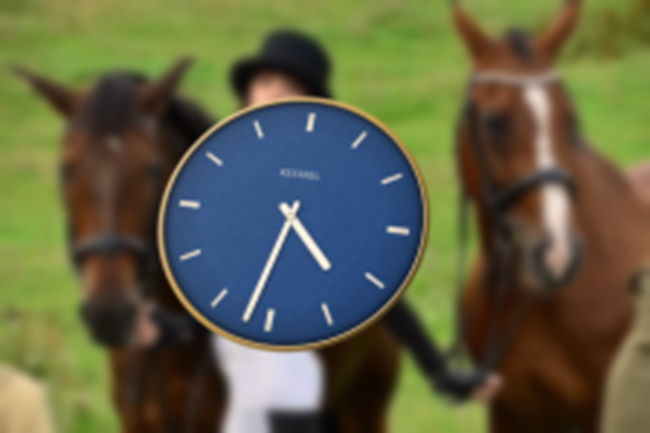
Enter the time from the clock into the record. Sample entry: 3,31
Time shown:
4,32
